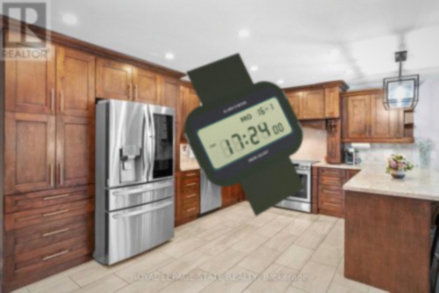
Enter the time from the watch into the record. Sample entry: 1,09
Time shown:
17,24
